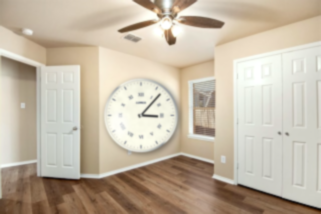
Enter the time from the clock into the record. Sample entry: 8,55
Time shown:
3,07
